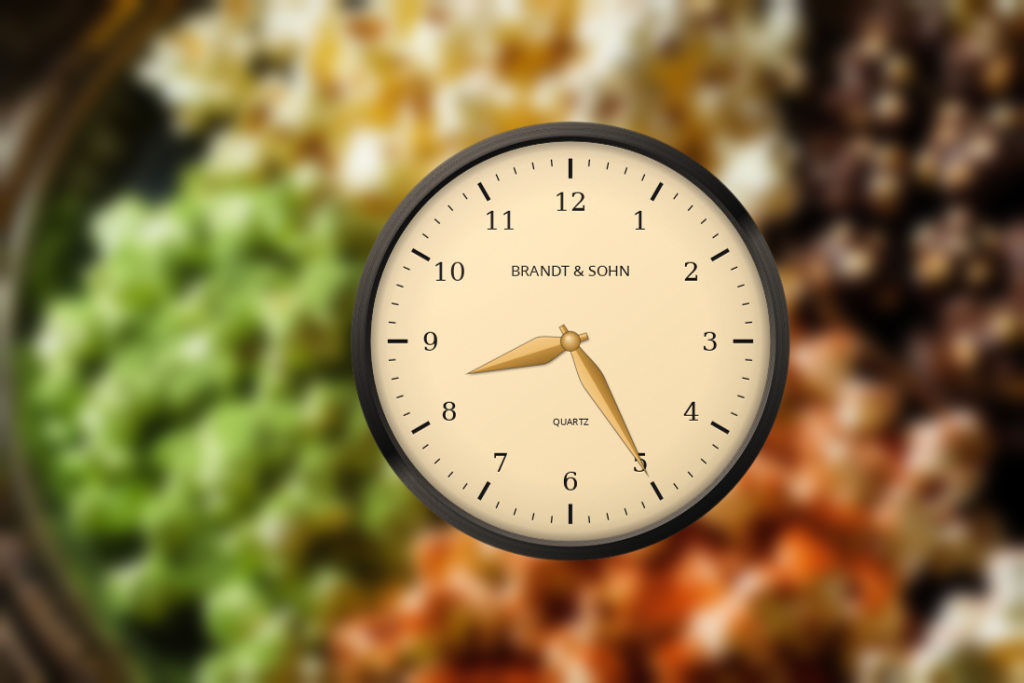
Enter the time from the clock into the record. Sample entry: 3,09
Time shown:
8,25
